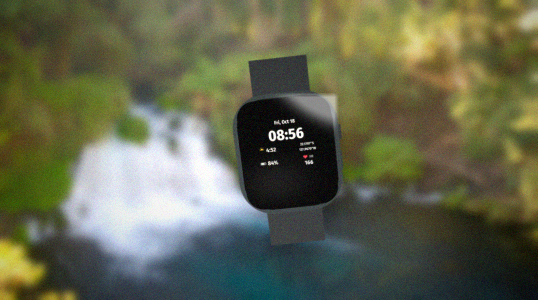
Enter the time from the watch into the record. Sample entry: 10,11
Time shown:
8,56
